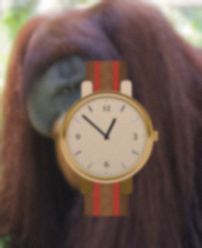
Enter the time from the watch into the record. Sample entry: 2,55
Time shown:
12,52
